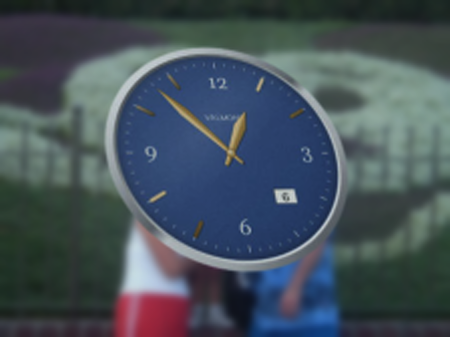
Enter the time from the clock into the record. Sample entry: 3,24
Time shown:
12,53
